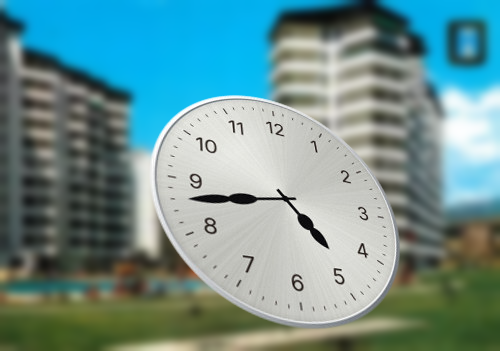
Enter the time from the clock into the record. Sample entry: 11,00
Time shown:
4,43
